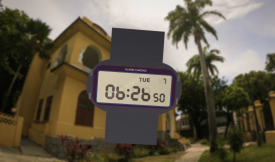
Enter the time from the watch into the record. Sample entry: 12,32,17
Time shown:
6,26,50
